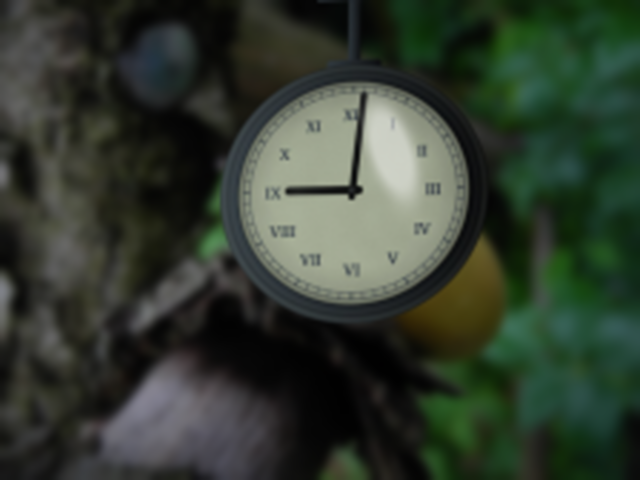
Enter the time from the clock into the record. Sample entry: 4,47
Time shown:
9,01
